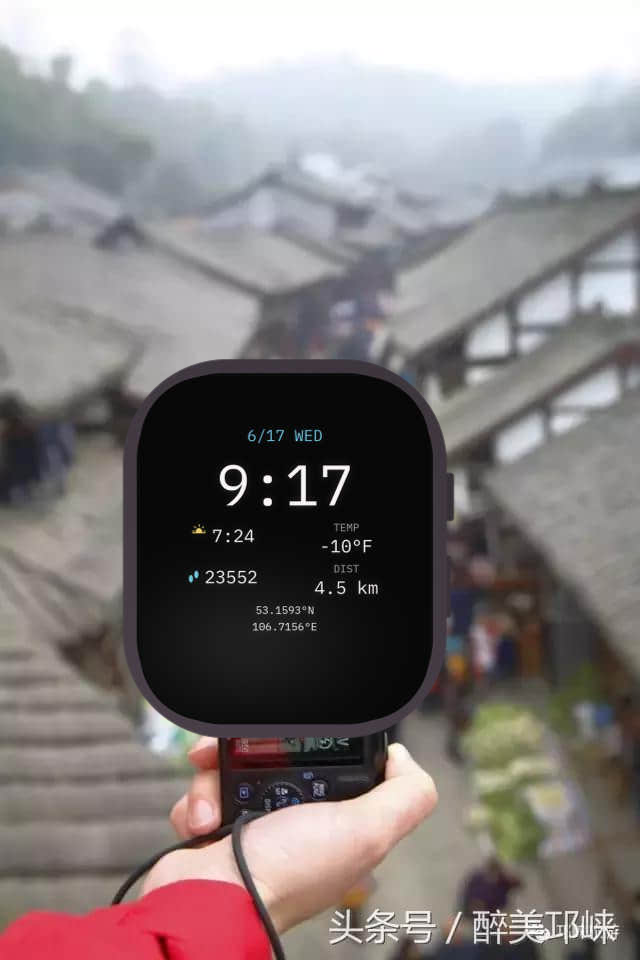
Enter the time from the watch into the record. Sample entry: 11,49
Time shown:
9,17
